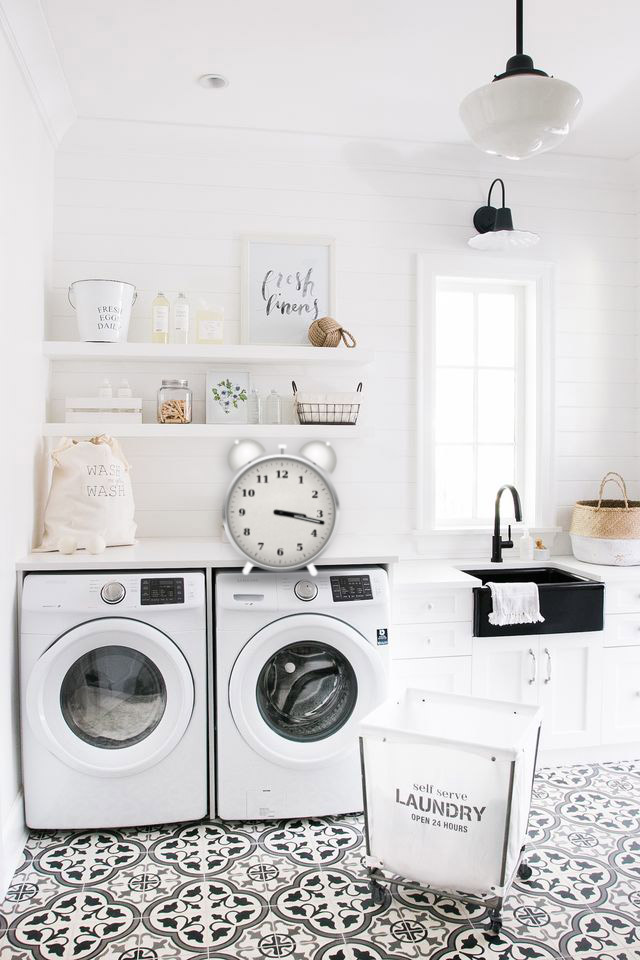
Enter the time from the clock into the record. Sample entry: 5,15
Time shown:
3,17
